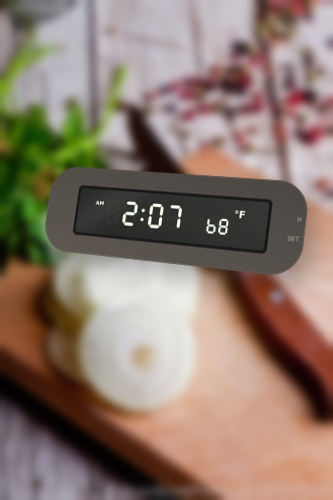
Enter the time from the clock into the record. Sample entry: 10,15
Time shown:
2,07
